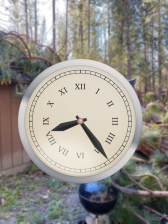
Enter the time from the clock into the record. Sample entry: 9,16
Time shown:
8,24
